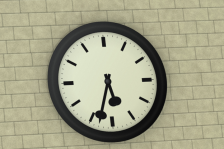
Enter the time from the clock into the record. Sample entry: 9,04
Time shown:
5,33
